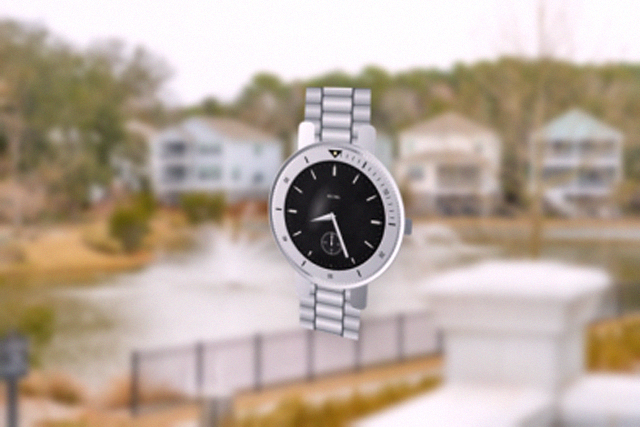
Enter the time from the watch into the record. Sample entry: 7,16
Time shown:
8,26
